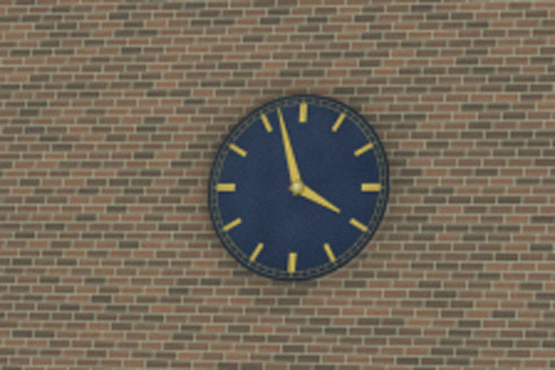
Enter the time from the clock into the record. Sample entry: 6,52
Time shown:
3,57
